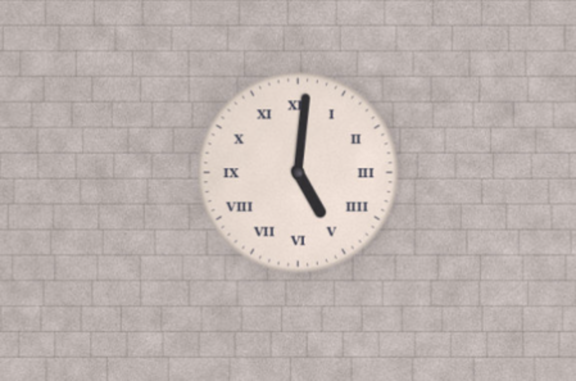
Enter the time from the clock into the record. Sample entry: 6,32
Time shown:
5,01
